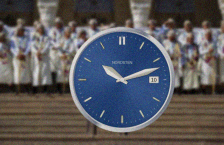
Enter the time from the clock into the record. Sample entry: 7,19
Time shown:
10,12
